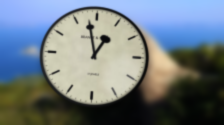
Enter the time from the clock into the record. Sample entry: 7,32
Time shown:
12,58
